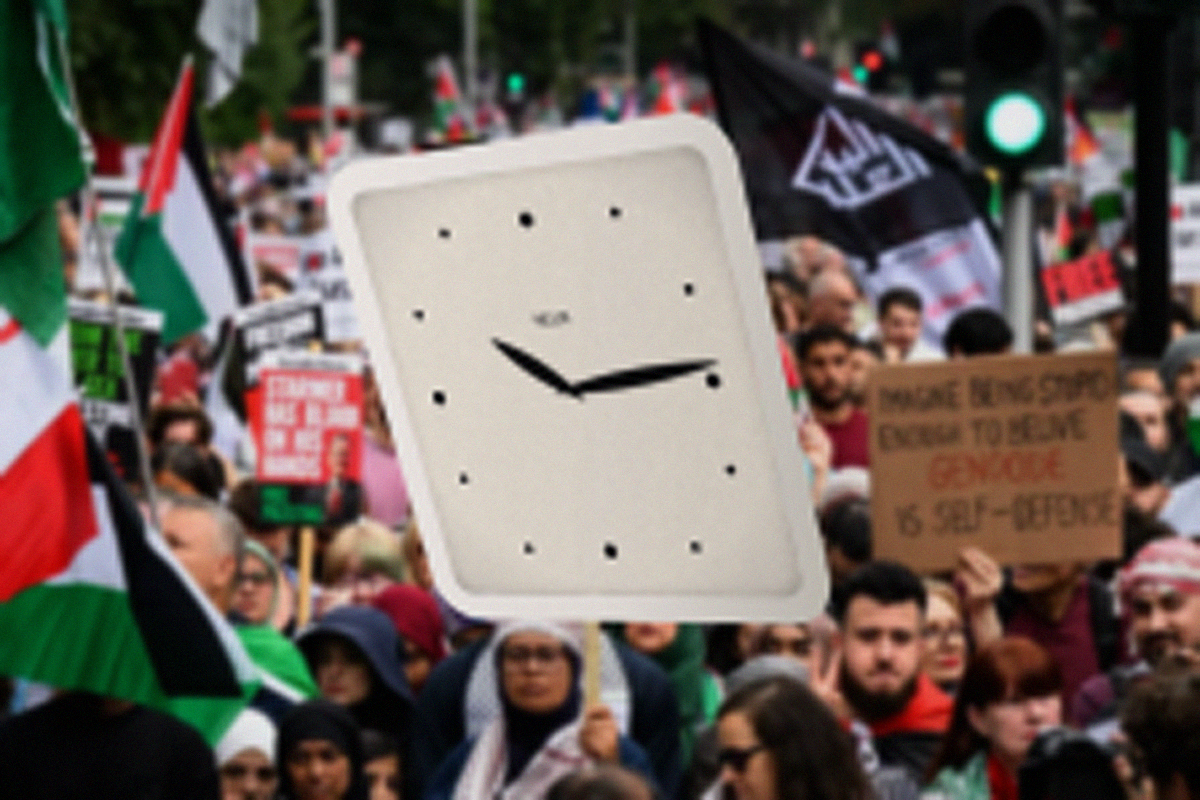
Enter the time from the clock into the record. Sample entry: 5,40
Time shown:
10,14
